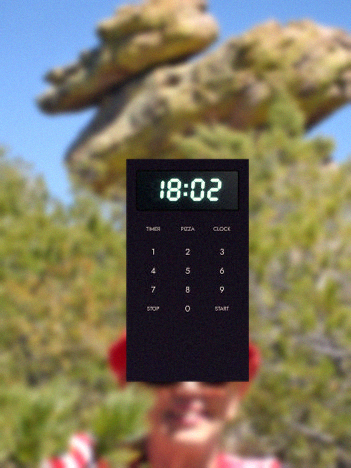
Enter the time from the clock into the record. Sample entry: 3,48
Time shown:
18,02
